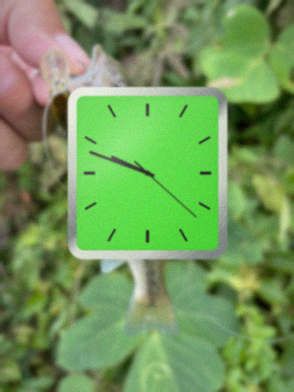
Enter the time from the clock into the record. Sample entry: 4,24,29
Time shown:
9,48,22
